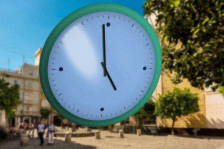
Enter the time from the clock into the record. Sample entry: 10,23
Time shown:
4,59
